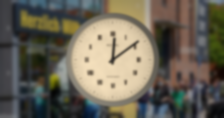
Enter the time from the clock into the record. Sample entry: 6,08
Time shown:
12,09
